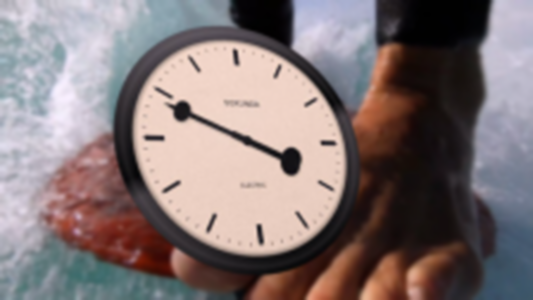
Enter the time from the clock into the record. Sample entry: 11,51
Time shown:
3,49
